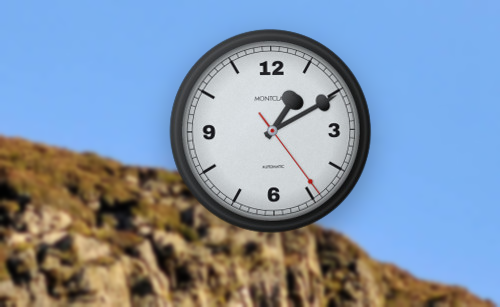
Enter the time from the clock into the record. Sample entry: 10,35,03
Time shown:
1,10,24
